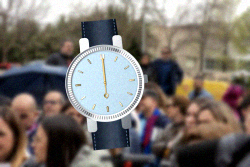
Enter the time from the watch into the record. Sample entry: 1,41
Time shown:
6,00
